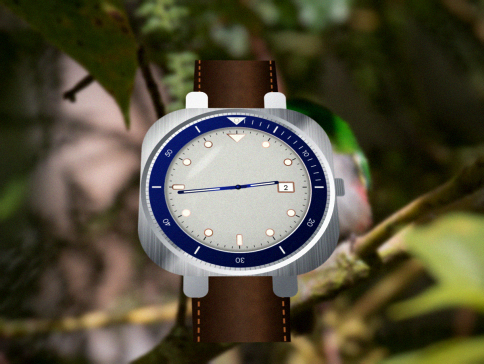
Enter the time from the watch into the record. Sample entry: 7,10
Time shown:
2,44
